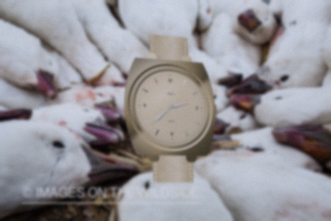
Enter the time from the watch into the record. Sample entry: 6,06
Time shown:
2,38
